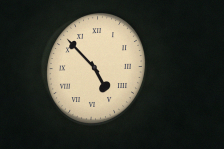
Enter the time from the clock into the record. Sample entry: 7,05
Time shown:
4,52
